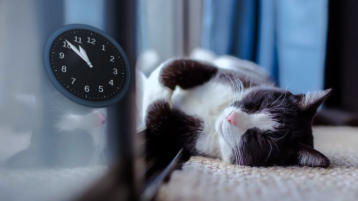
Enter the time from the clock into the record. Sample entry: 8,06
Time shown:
10,51
